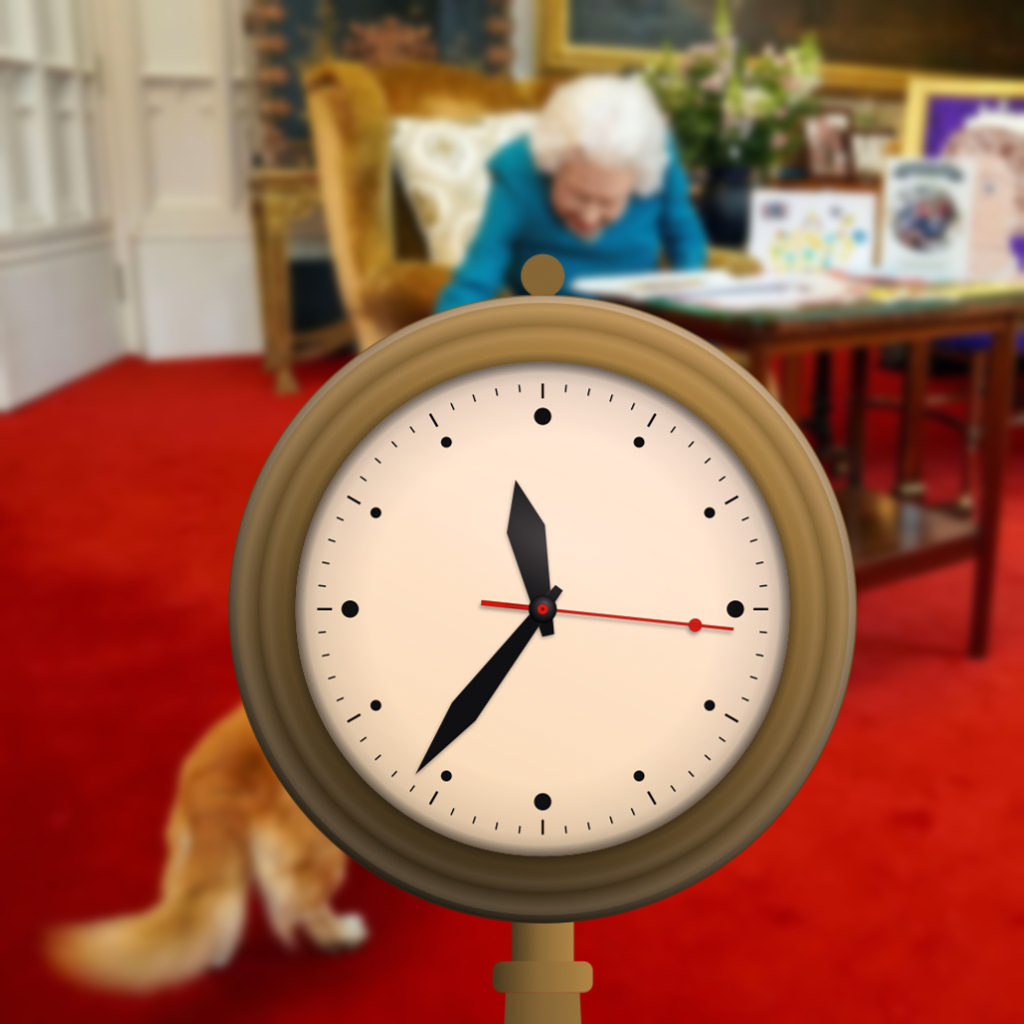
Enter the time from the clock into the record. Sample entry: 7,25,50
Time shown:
11,36,16
